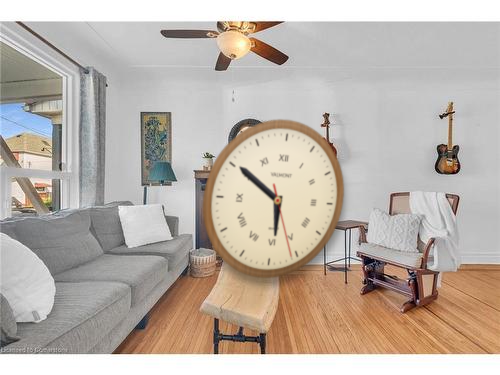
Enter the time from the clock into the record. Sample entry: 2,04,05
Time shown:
5,50,26
